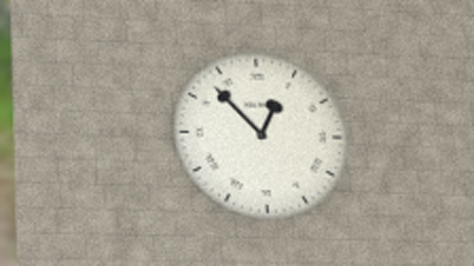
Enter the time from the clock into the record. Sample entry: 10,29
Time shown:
12,53
